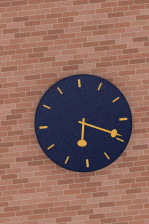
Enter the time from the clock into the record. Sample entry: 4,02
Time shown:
6,19
